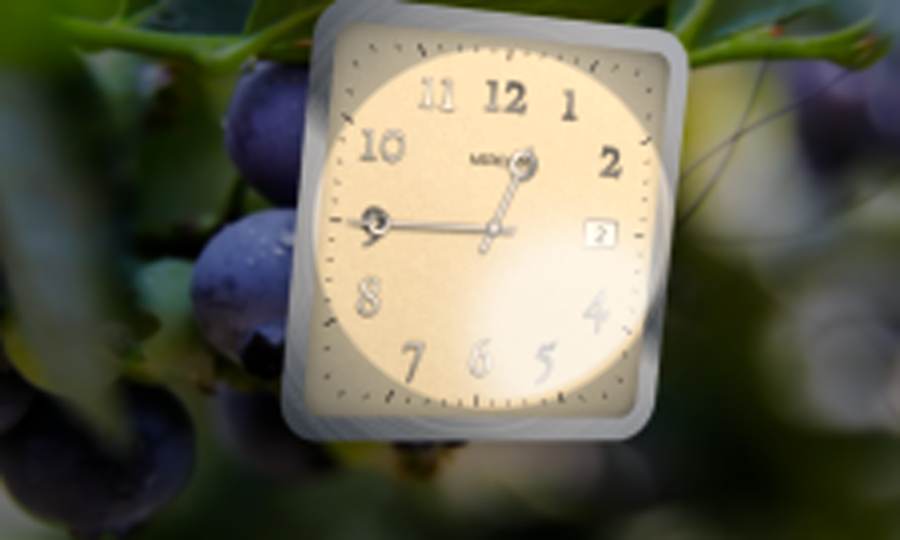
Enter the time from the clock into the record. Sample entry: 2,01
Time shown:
12,45
